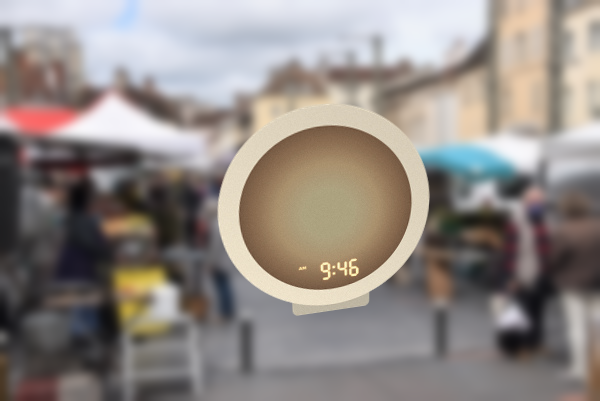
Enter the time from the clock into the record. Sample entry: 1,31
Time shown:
9,46
